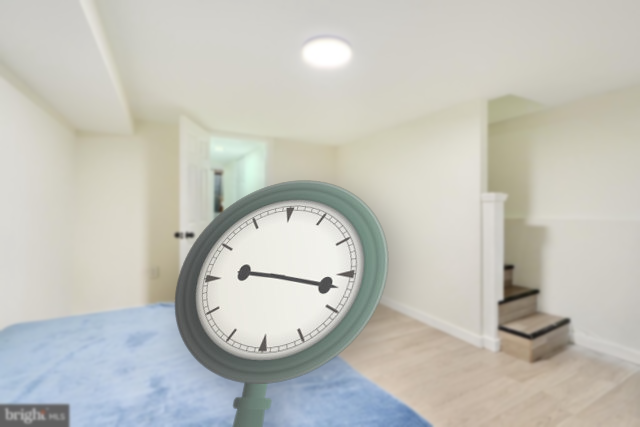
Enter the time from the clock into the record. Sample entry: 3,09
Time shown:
9,17
